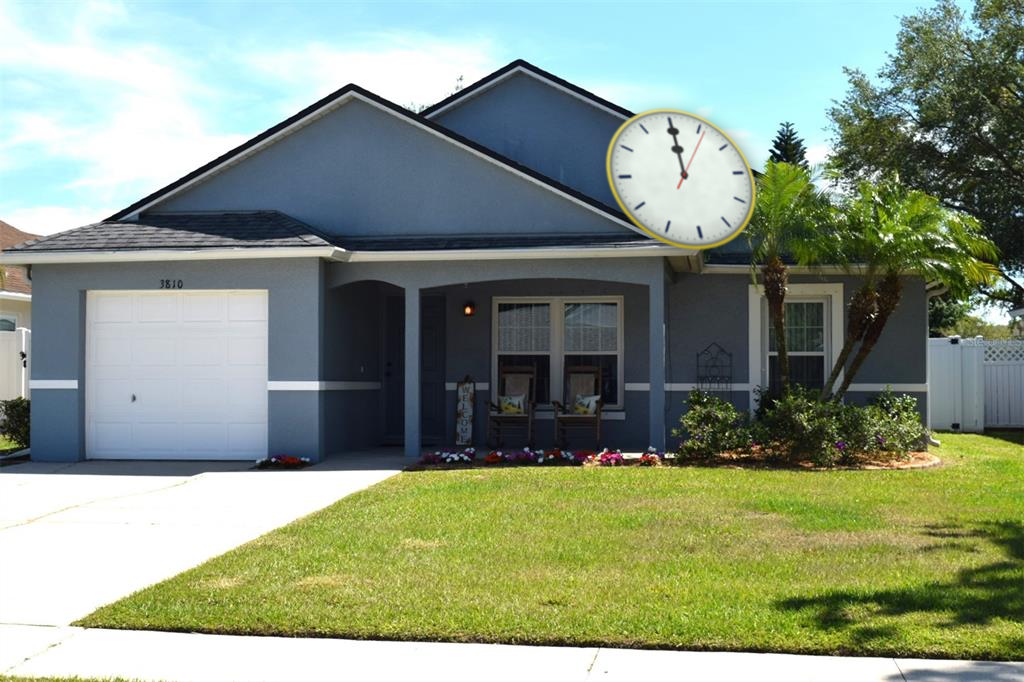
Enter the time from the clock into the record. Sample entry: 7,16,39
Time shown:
12,00,06
